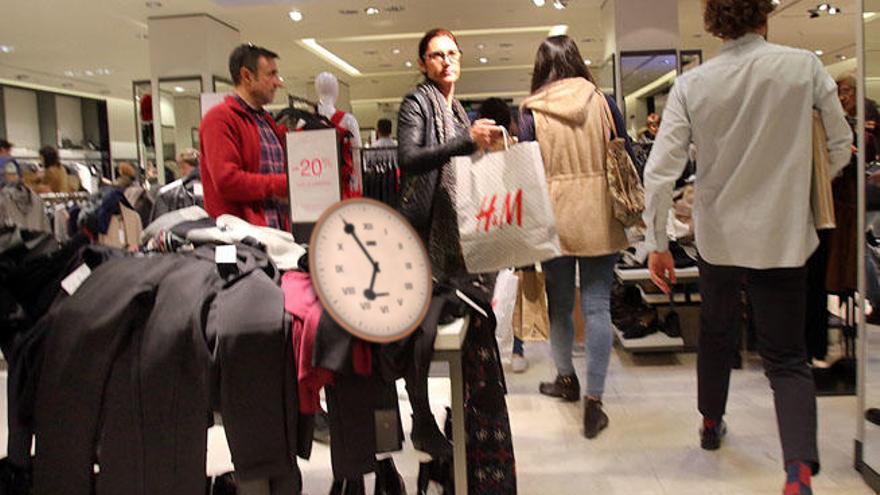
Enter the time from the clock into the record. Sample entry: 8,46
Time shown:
6,55
